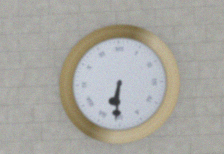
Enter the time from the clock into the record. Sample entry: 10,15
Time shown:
6,31
